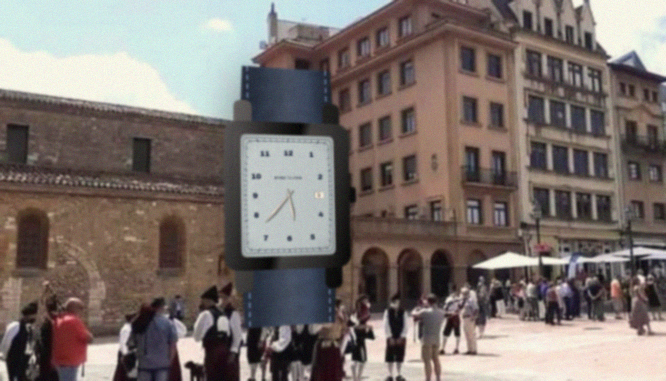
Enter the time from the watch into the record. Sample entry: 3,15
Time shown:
5,37
